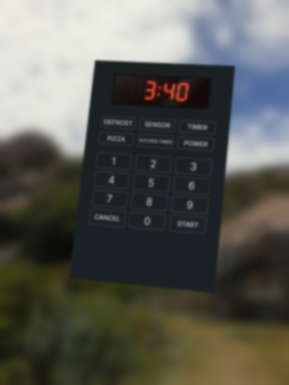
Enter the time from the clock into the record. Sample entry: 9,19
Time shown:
3,40
